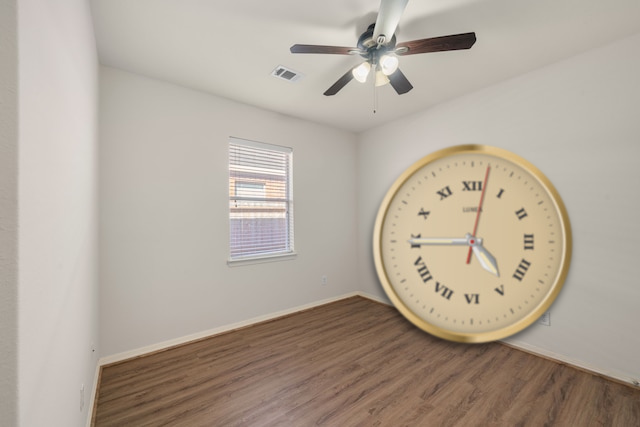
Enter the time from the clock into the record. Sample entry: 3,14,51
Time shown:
4,45,02
